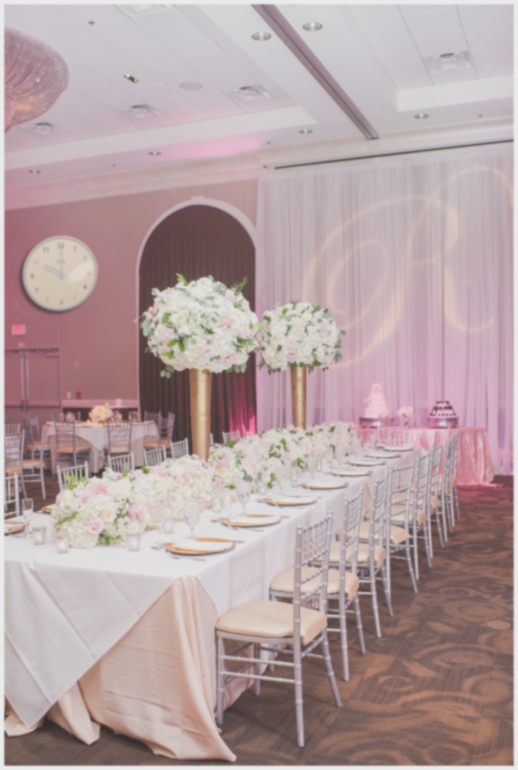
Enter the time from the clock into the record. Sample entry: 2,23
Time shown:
10,00
